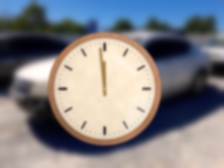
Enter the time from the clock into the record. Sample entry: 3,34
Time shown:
11,59
